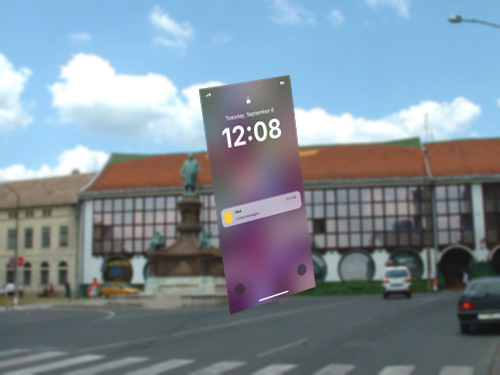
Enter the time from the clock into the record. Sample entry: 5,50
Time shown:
12,08
